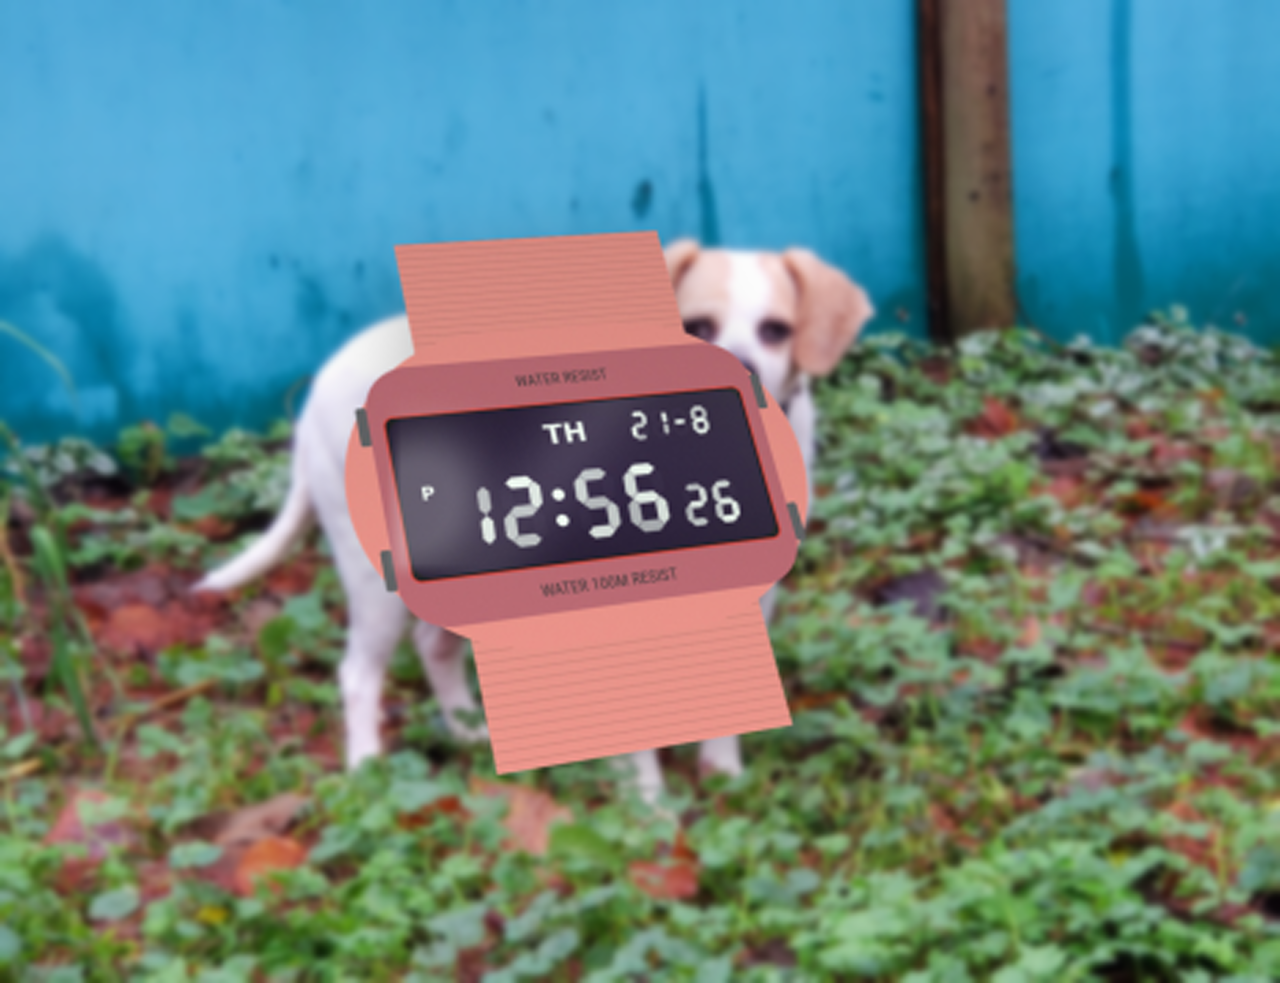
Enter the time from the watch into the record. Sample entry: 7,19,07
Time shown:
12,56,26
